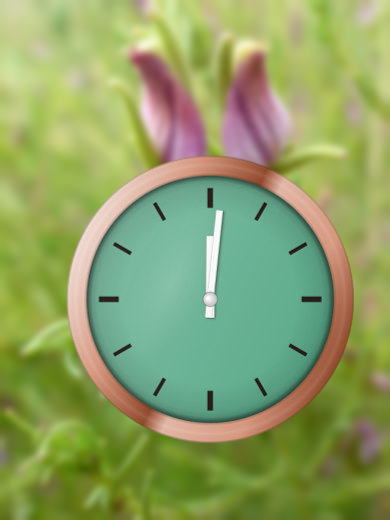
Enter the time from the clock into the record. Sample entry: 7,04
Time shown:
12,01
